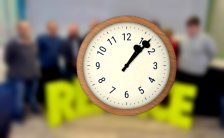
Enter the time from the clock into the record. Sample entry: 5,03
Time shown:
1,07
